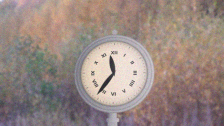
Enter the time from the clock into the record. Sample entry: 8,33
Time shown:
11,36
